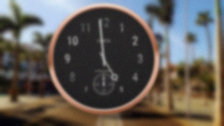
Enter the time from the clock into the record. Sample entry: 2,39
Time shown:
4,59
